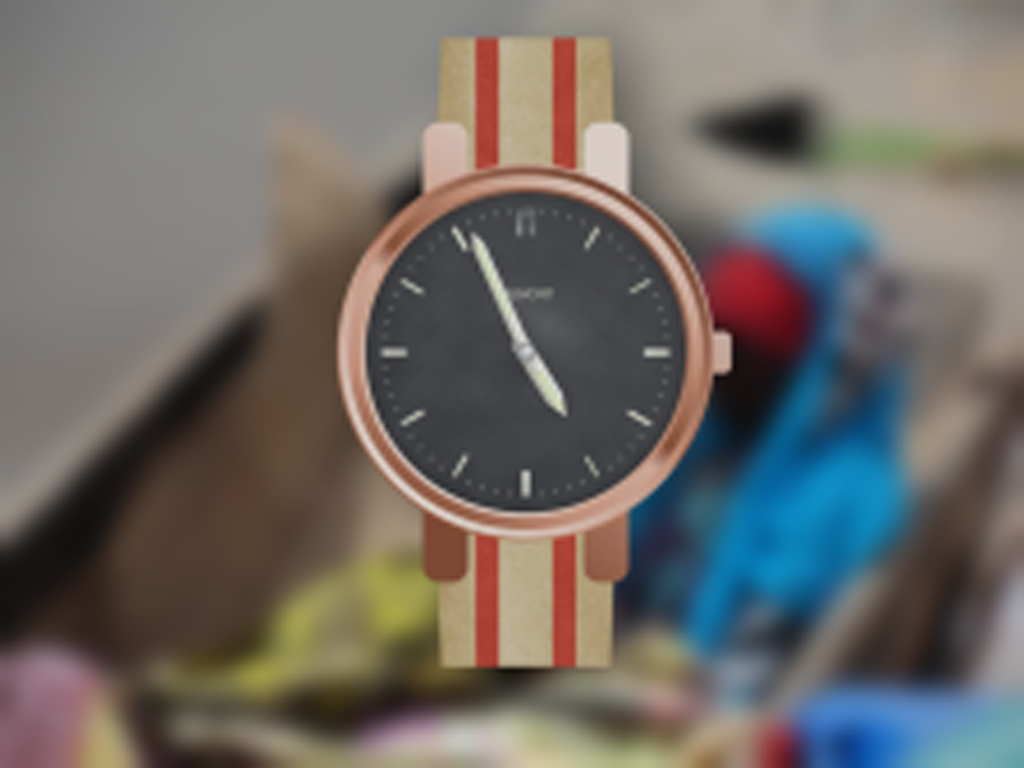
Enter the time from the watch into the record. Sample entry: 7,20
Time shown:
4,56
